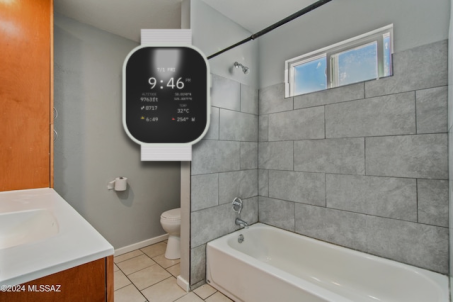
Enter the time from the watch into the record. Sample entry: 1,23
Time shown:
9,46
